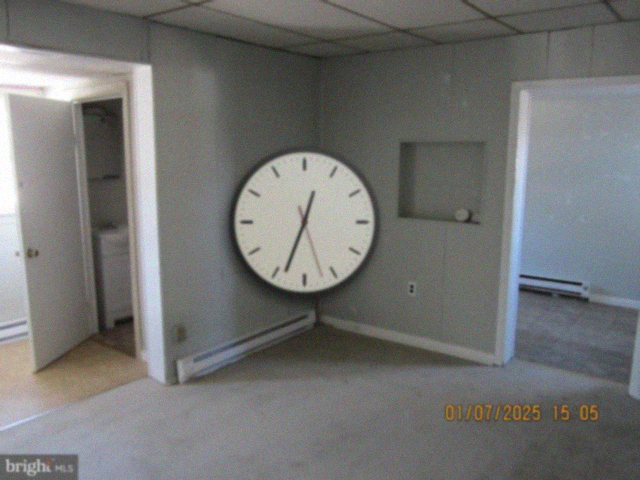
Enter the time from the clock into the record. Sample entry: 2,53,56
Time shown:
12,33,27
